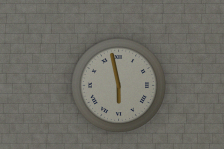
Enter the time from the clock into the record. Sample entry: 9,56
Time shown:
5,58
